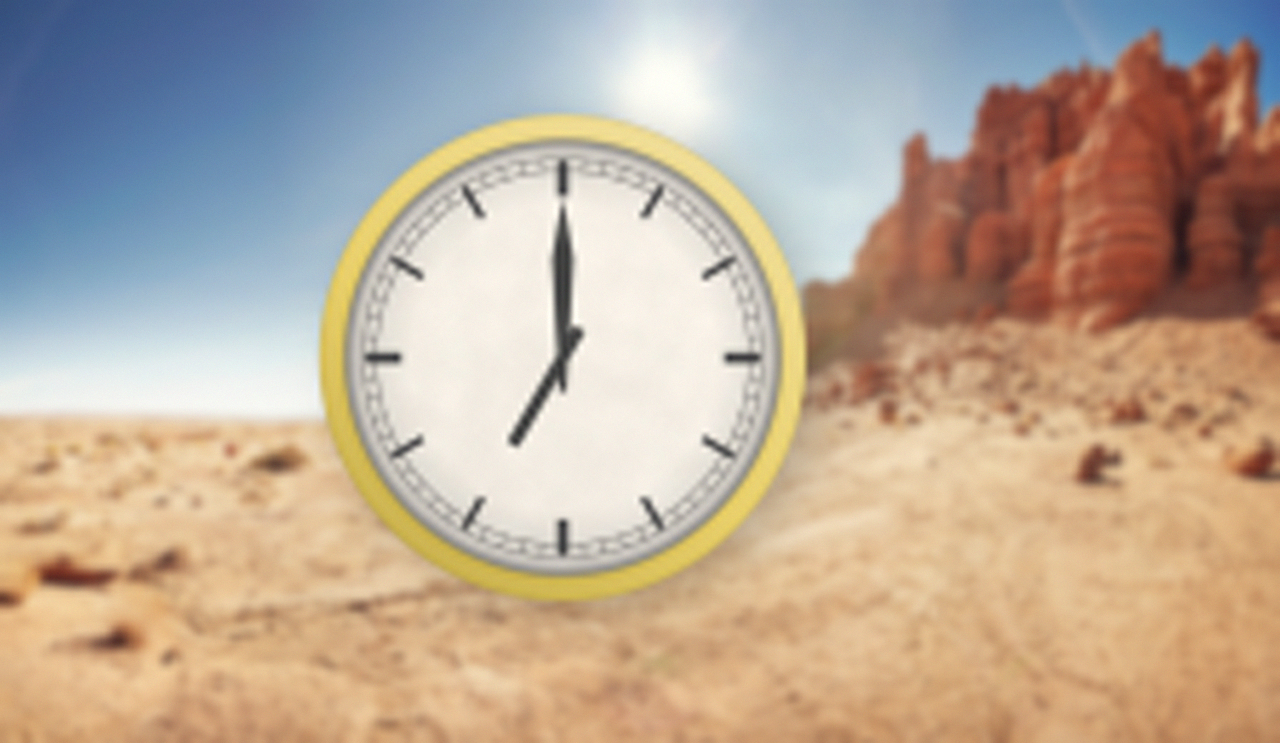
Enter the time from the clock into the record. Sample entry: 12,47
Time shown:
7,00
